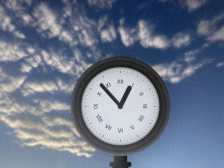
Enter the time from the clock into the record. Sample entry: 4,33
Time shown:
12,53
